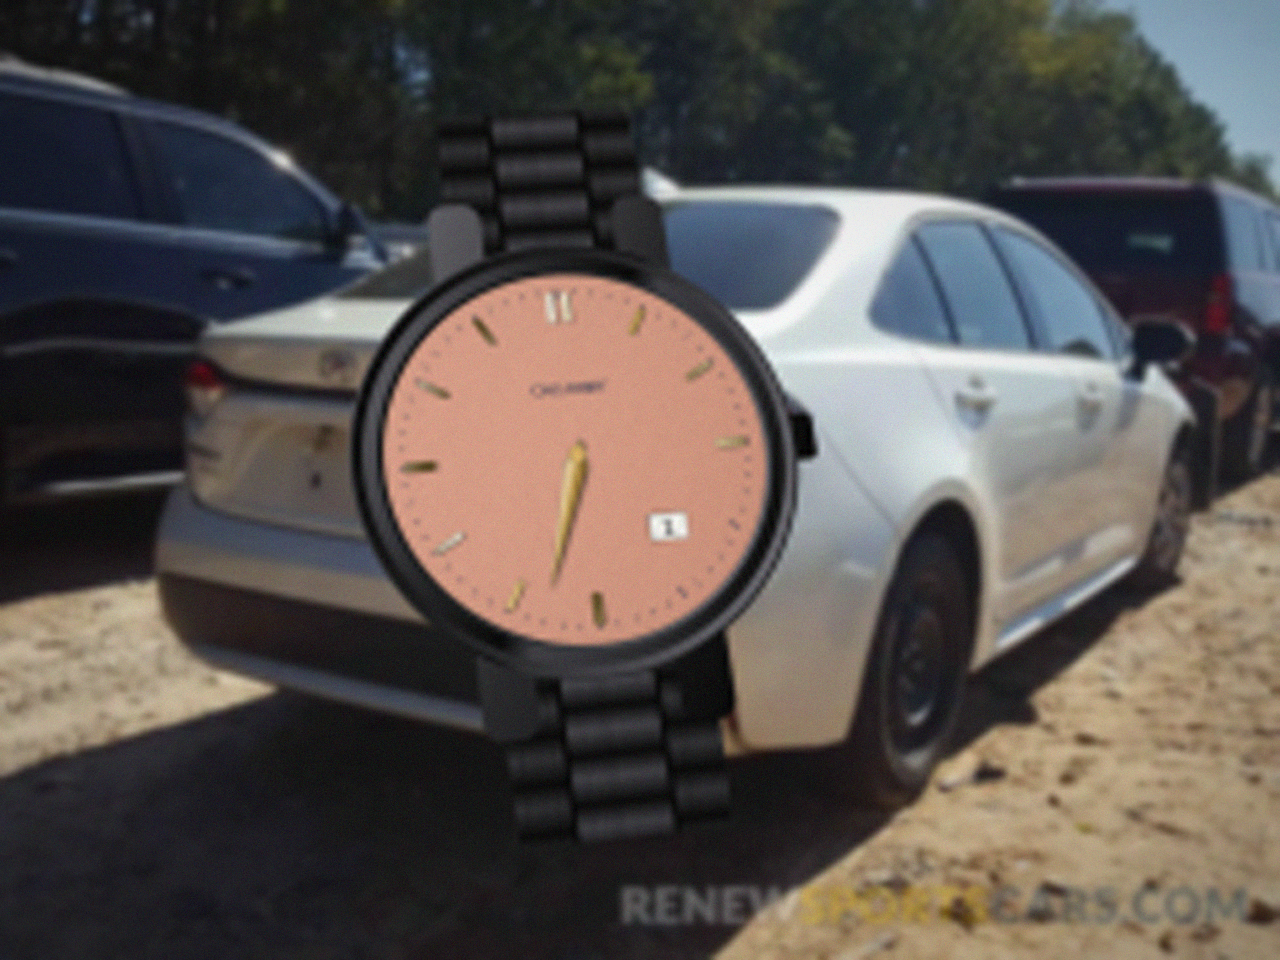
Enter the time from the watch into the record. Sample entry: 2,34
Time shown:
6,33
